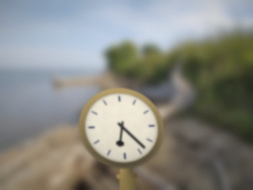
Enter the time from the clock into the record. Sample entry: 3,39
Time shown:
6,23
